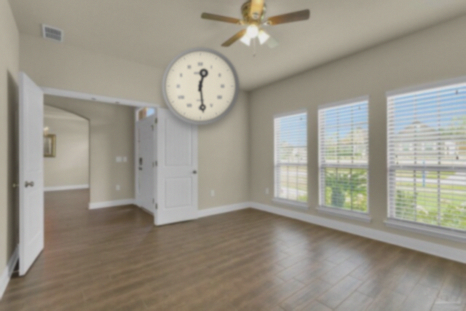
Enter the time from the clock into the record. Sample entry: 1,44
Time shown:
12,29
